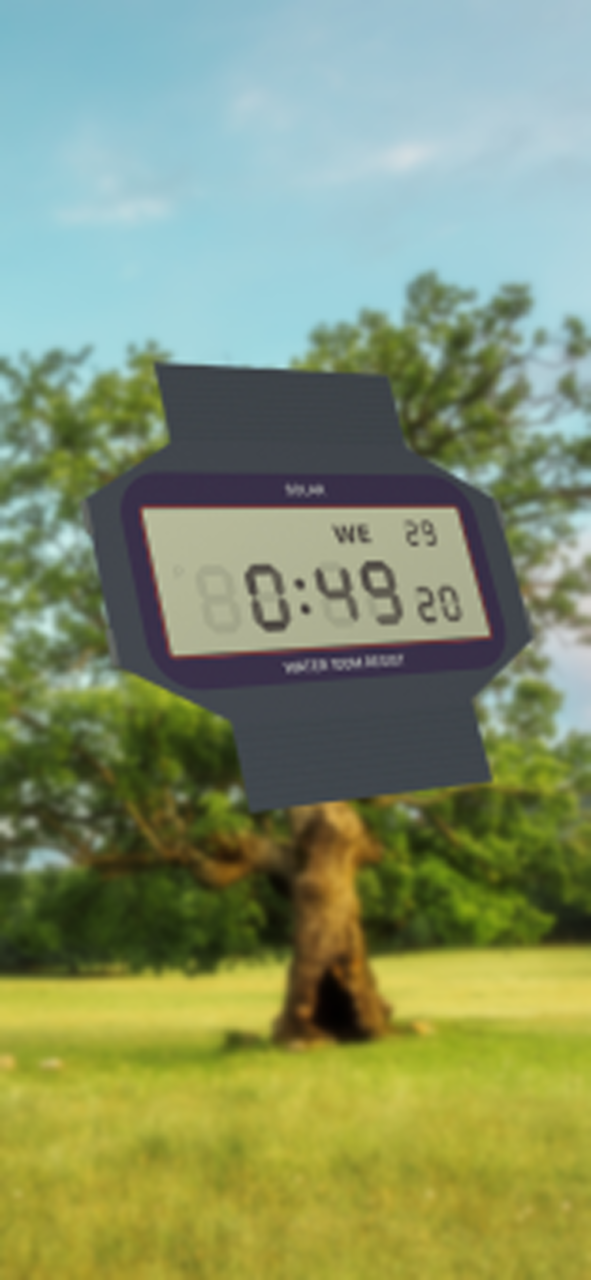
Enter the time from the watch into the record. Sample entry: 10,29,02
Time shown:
0,49,20
